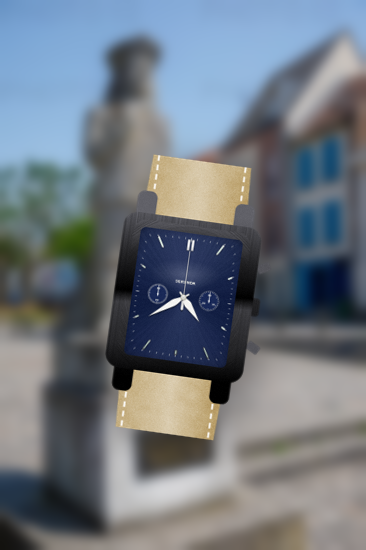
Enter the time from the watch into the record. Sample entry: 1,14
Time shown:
4,39
